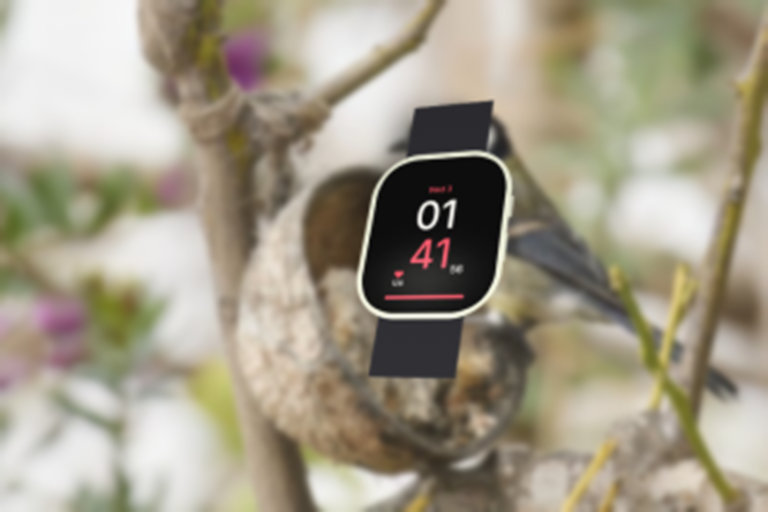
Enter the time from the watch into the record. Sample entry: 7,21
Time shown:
1,41
